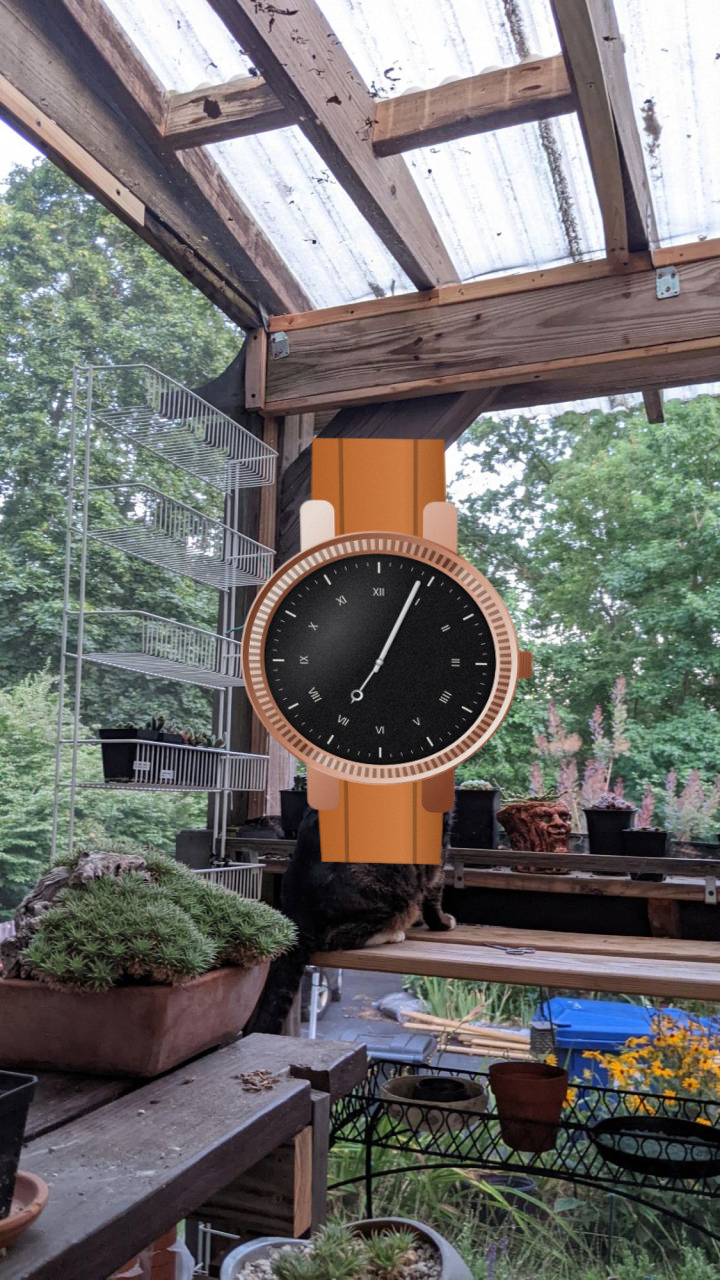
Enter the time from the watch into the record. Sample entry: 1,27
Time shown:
7,04
